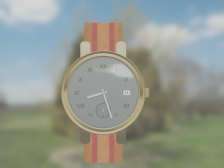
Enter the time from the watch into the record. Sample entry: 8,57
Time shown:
8,27
